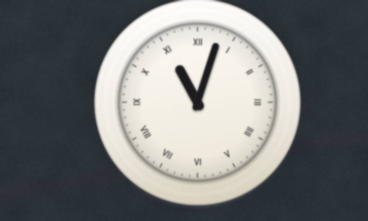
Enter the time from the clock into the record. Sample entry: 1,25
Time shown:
11,03
